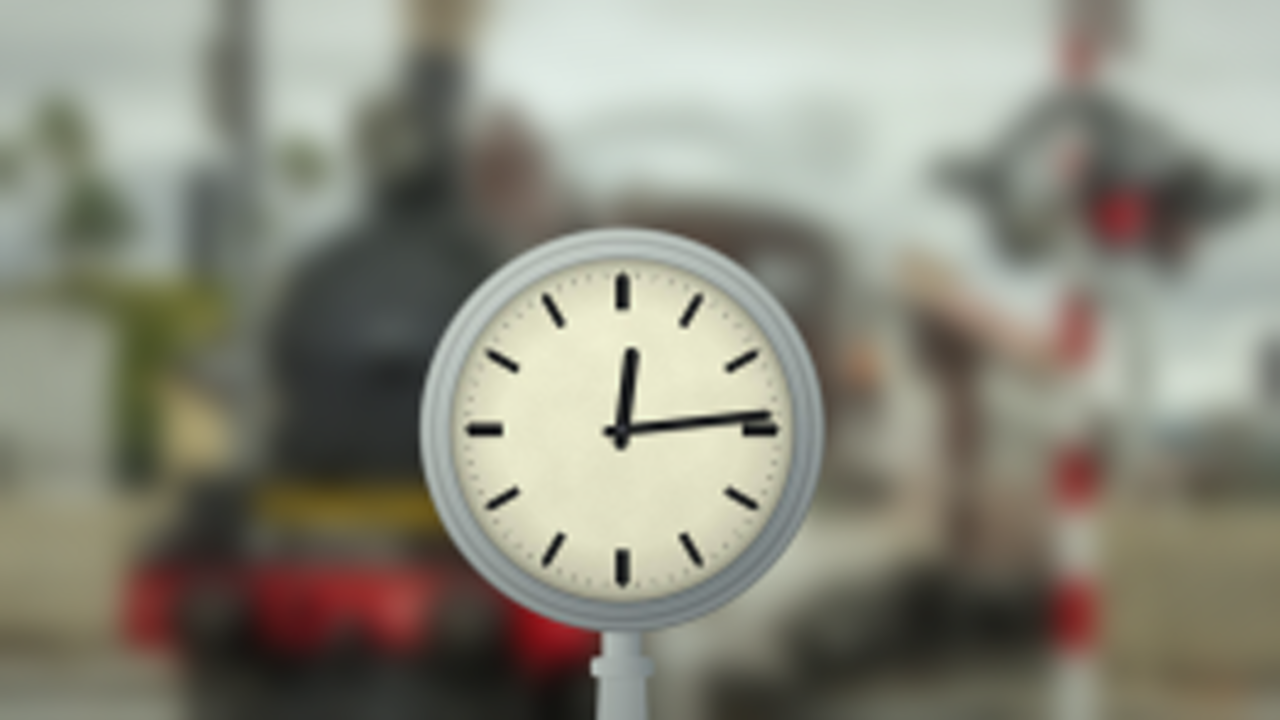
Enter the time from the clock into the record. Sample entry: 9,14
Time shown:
12,14
